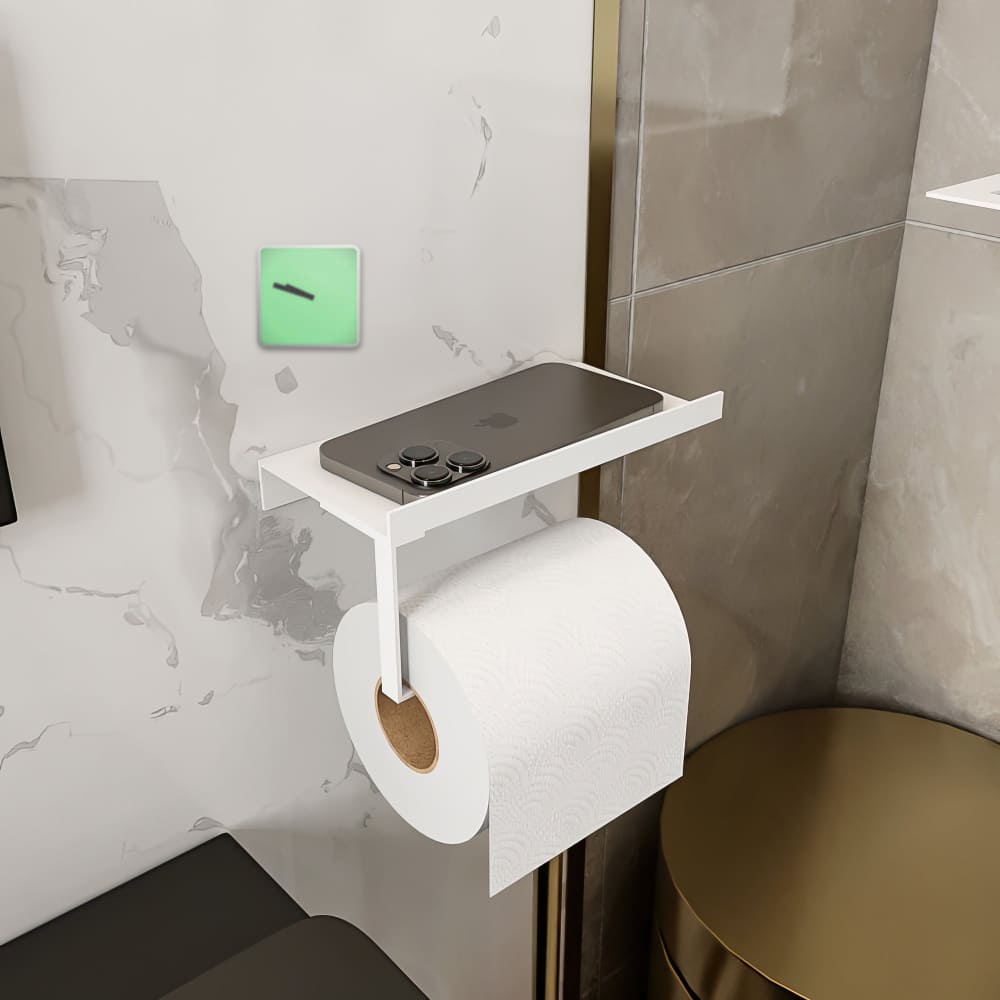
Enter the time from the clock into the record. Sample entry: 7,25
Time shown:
9,48
